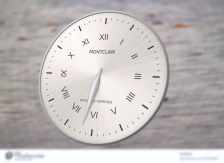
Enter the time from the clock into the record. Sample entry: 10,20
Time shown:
6,32
